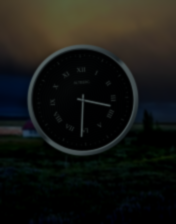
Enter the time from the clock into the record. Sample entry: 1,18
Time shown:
3,31
